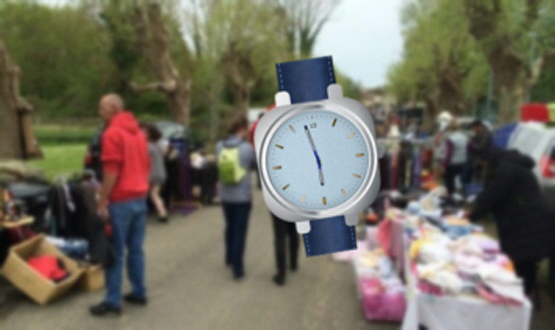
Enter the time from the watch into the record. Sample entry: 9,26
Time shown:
5,58
